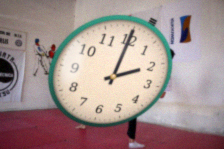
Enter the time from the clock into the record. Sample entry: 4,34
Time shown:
2,00
